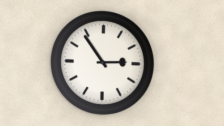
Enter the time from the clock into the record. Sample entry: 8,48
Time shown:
2,54
